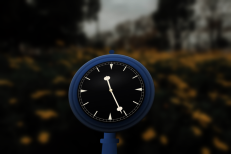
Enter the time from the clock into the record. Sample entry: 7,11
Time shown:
11,26
